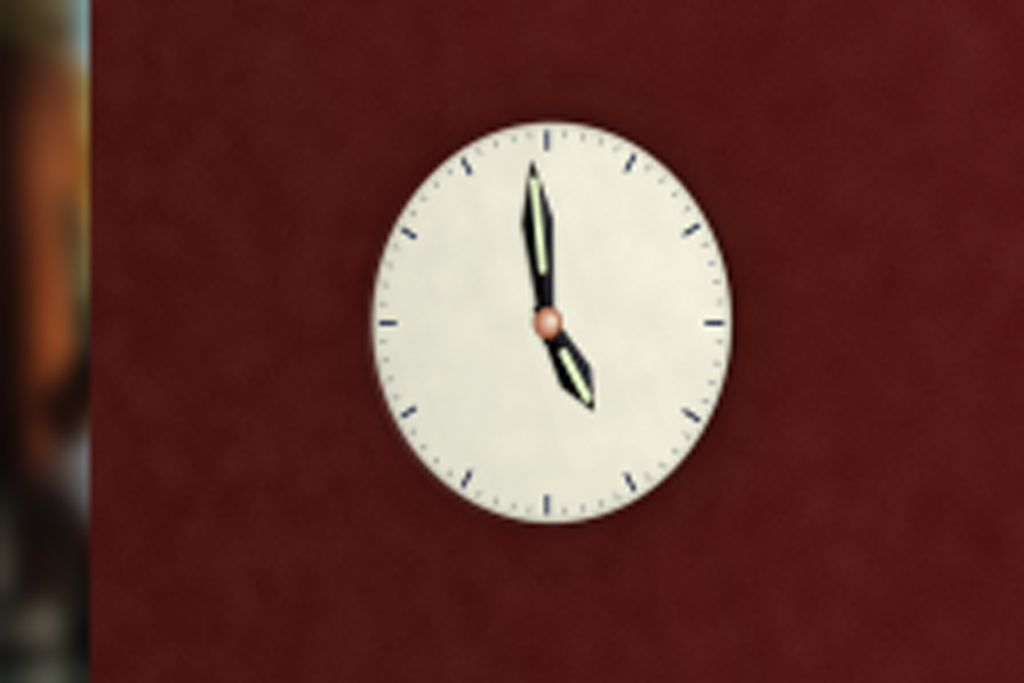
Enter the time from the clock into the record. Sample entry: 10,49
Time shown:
4,59
